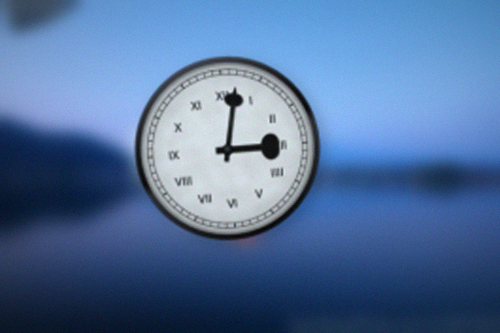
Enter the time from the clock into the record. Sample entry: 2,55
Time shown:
3,02
